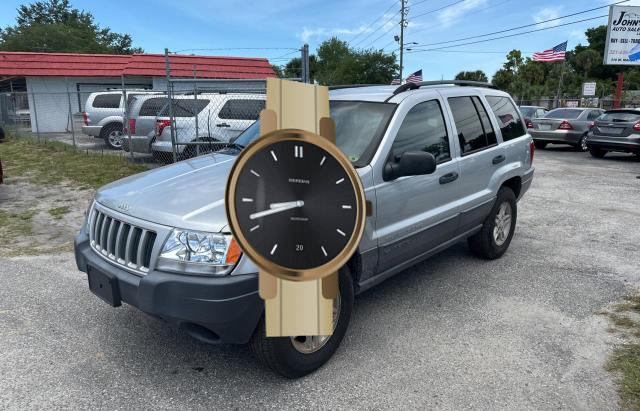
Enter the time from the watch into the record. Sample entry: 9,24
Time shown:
8,42
